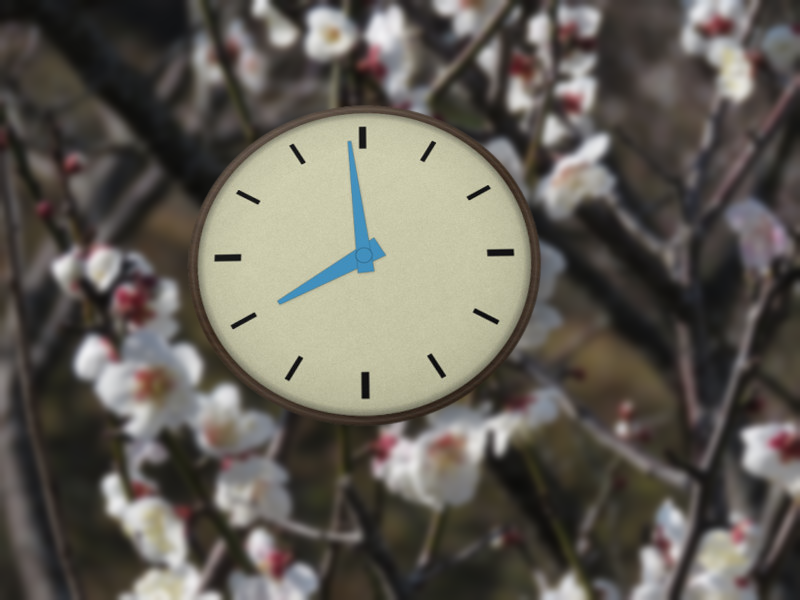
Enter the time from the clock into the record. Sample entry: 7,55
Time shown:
7,59
